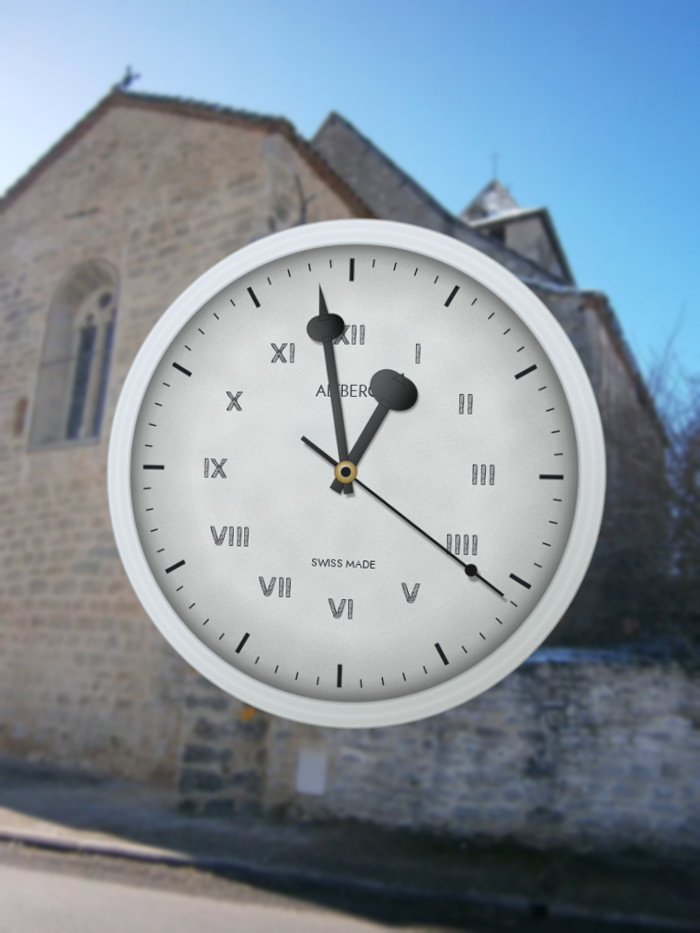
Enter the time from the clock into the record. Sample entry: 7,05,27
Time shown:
12,58,21
